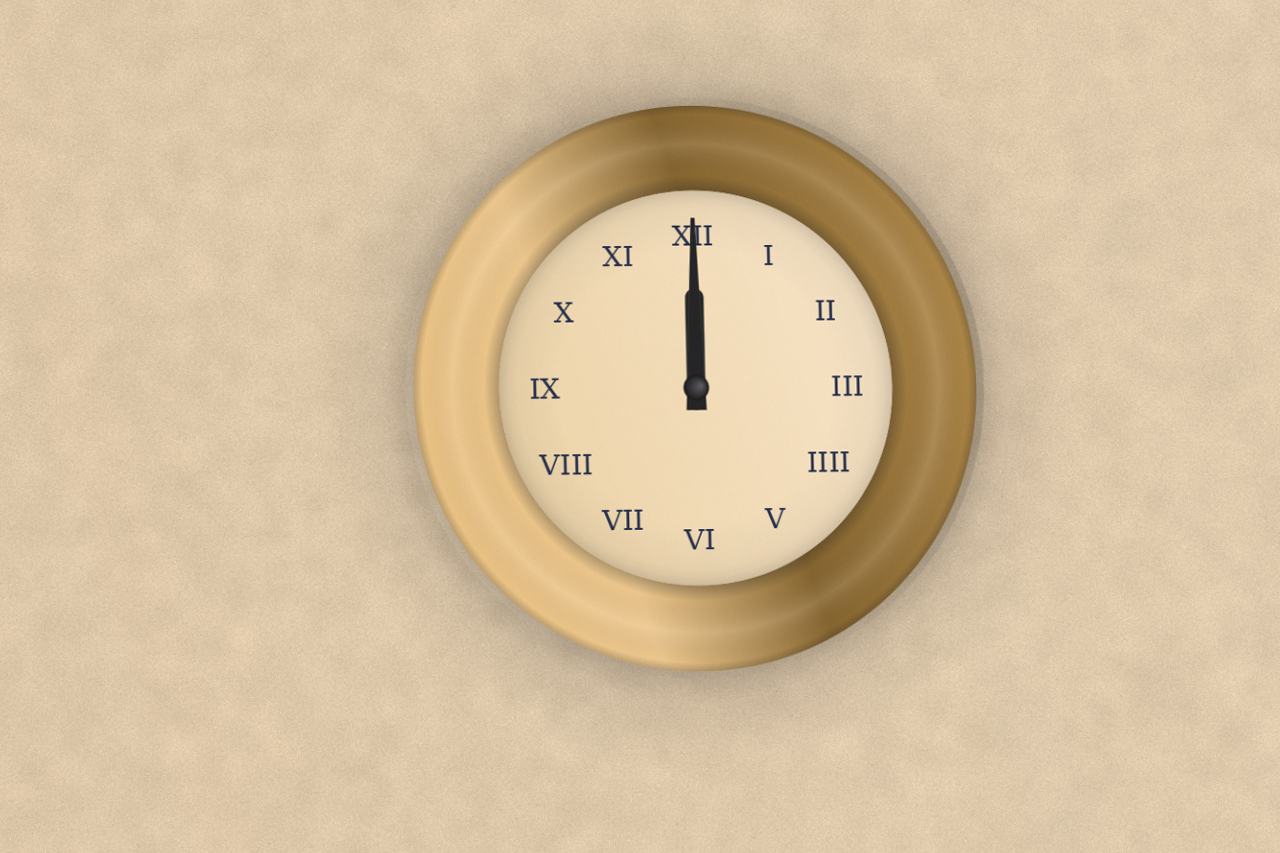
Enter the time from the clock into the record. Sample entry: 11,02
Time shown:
12,00
